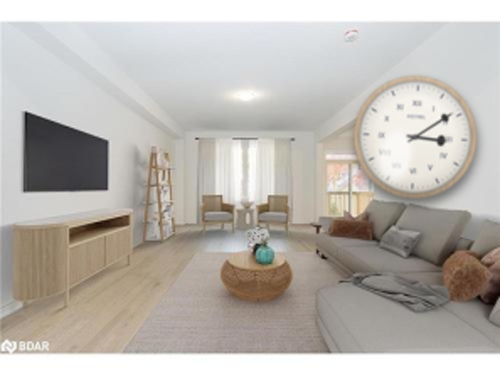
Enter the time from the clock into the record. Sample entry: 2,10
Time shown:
3,09
